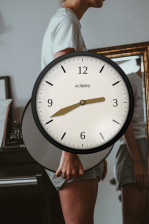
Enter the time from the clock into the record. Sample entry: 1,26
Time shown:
2,41
